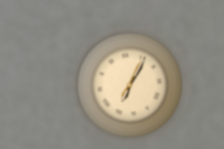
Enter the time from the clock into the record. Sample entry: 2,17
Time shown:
7,06
